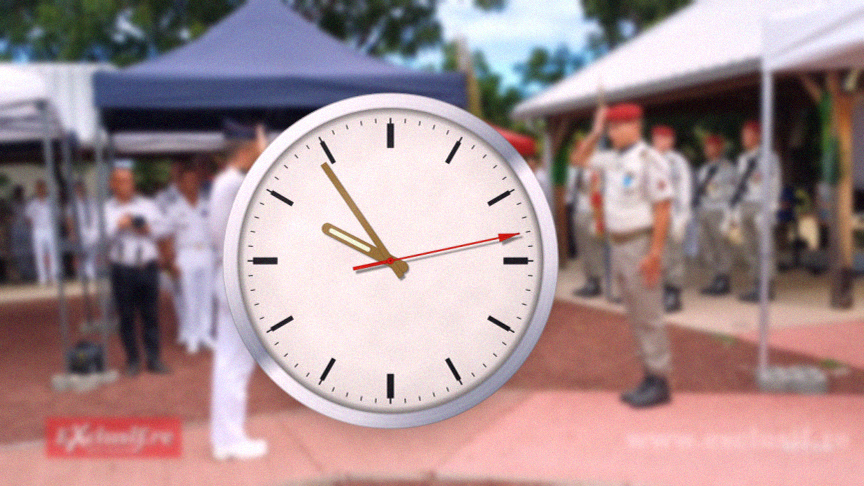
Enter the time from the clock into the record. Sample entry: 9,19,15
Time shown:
9,54,13
